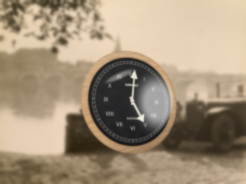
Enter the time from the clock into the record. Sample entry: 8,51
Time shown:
5,01
